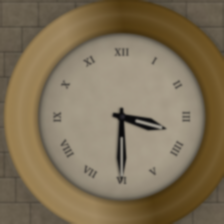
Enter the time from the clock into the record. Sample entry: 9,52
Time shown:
3,30
